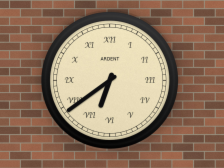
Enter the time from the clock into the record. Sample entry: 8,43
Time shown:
6,39
